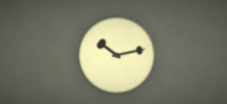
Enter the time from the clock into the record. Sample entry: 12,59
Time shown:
10,13
